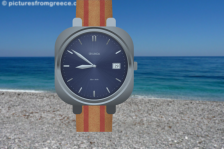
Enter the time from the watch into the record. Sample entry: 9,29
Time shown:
8,51
